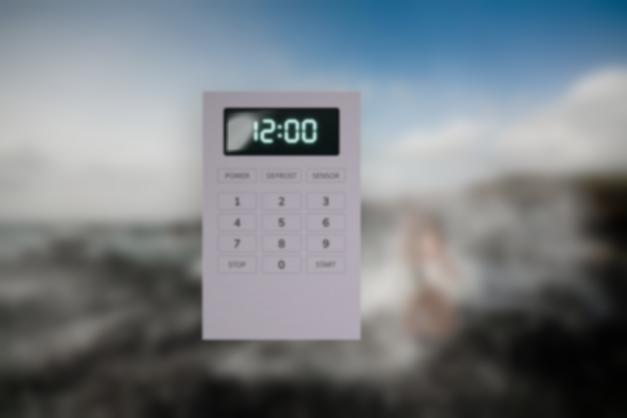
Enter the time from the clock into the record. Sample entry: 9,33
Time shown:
12,00
